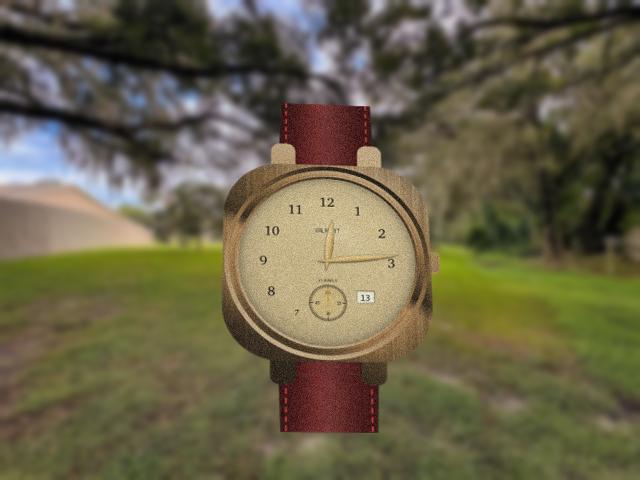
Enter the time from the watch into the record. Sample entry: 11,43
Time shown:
12,14
